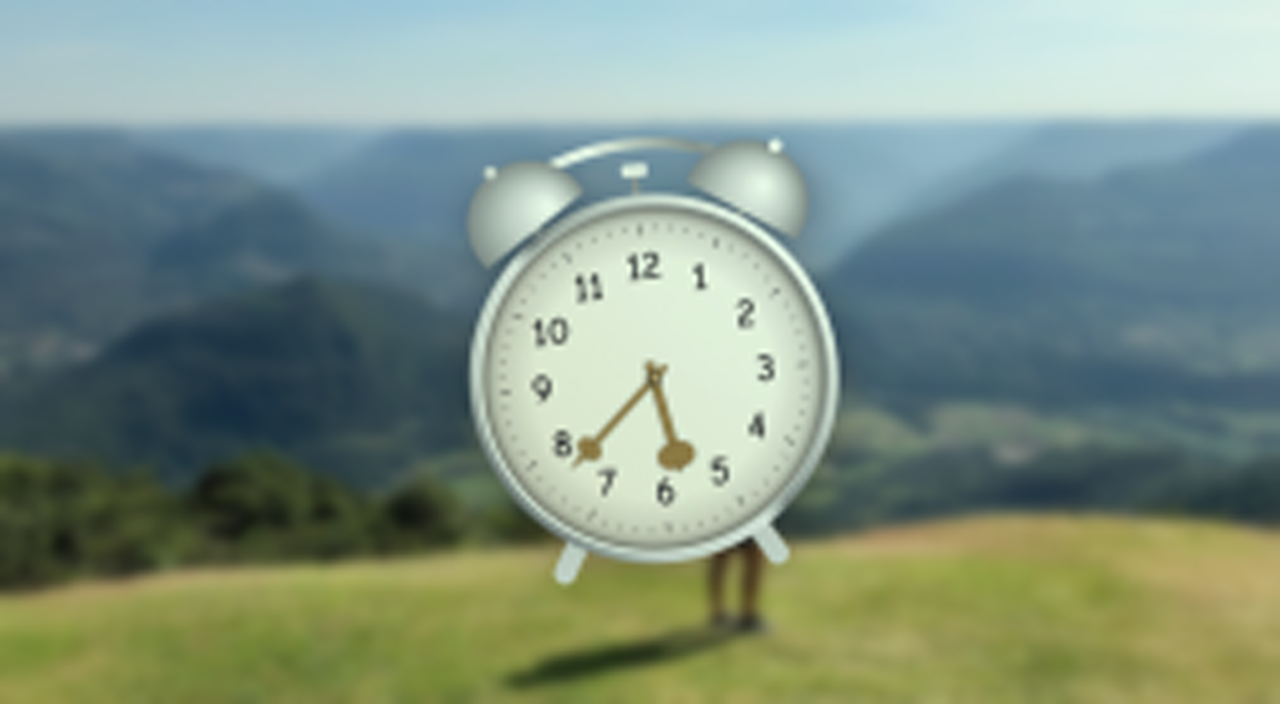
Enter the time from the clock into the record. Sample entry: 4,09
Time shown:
5,38
